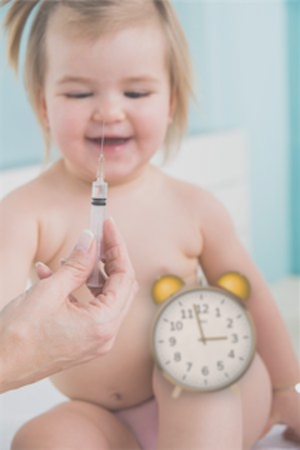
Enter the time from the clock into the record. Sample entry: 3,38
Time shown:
2,58
